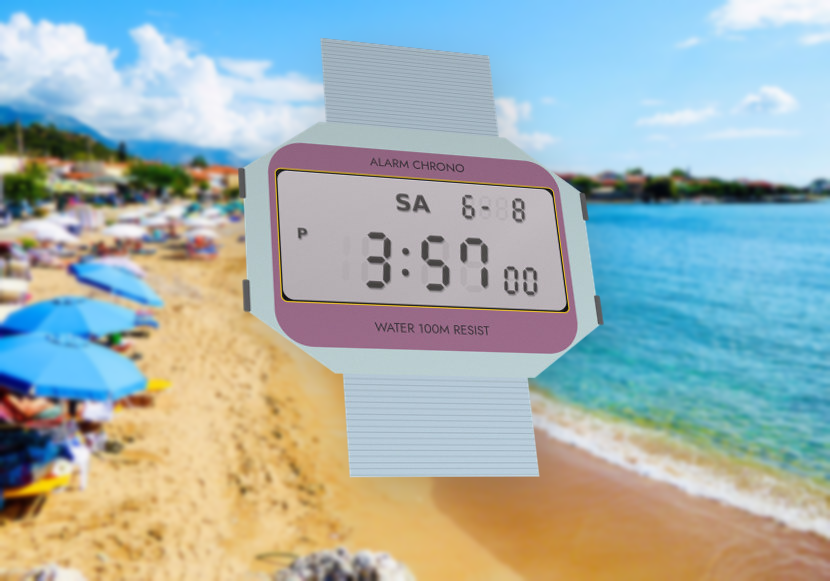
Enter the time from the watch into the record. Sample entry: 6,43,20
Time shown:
3,57,00
